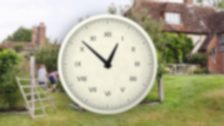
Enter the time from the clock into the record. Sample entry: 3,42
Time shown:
12,52
